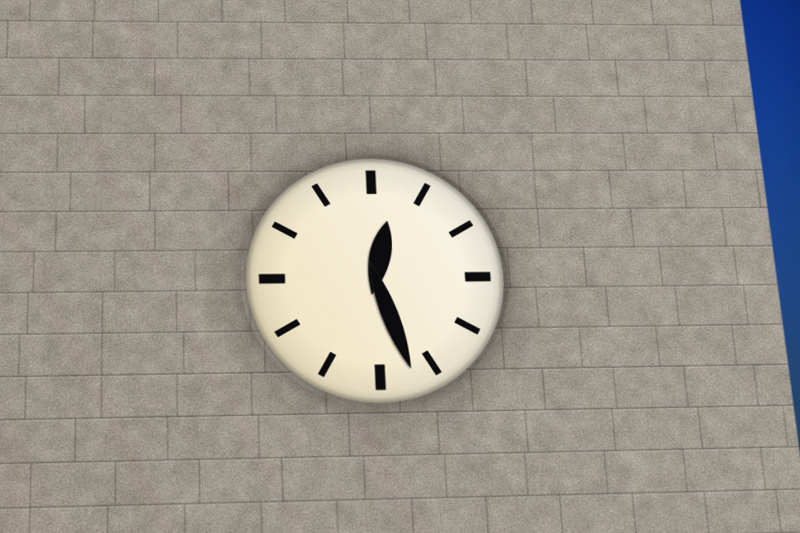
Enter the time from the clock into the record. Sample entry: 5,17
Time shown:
12,27
